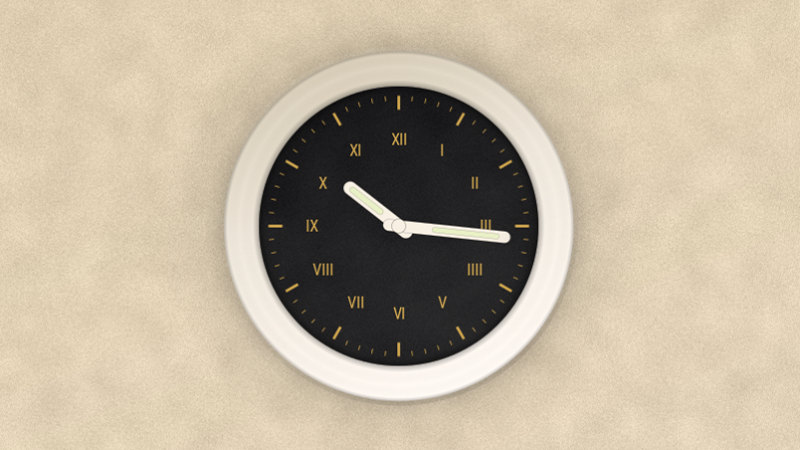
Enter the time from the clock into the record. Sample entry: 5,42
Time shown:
10,16
